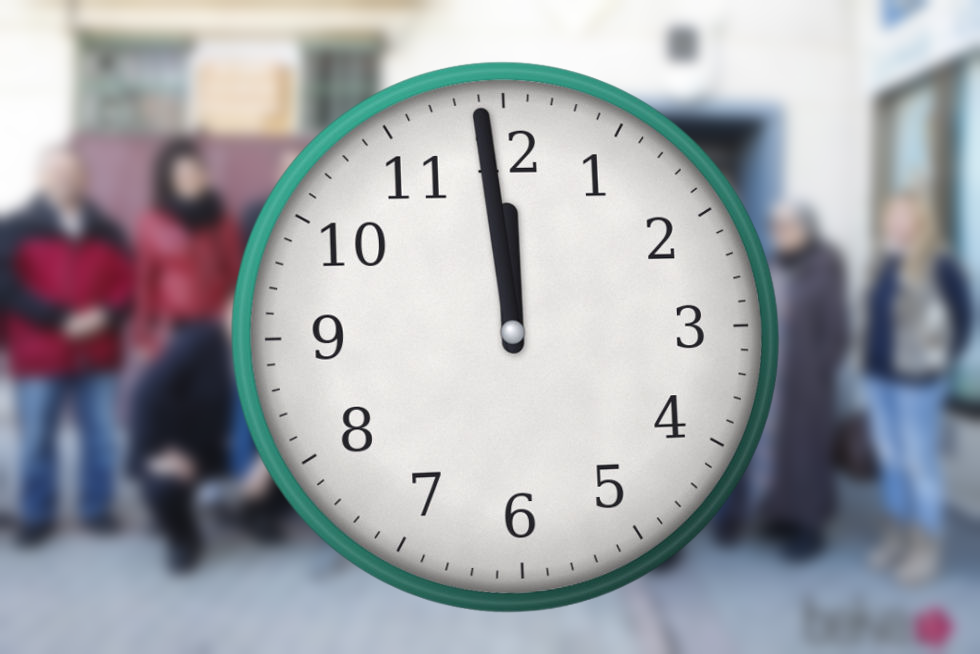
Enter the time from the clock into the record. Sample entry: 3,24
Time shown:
11,59
